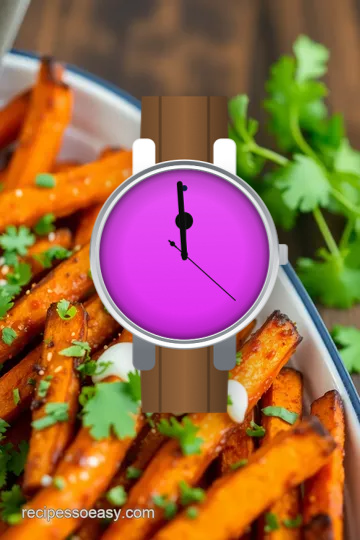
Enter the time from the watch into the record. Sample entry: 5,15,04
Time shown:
11,59,22
